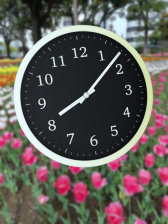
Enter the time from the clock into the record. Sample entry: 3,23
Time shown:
8,08
